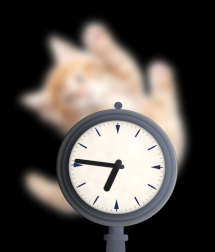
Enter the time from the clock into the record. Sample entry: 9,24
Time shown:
6,46
